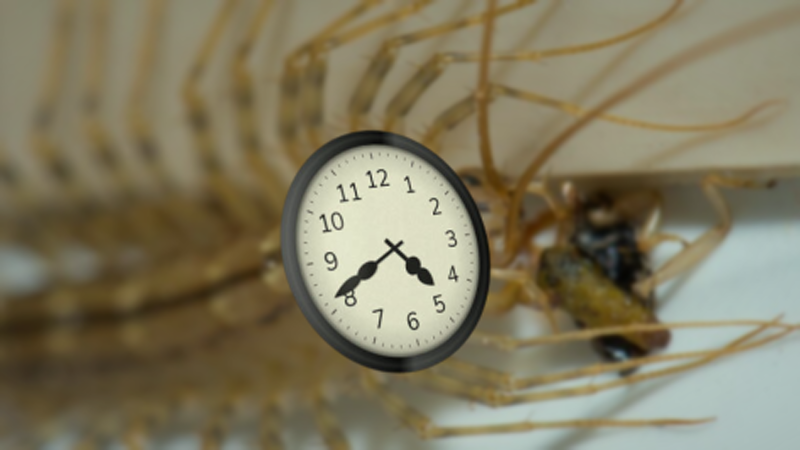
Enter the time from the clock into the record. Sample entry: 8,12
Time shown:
4,41
